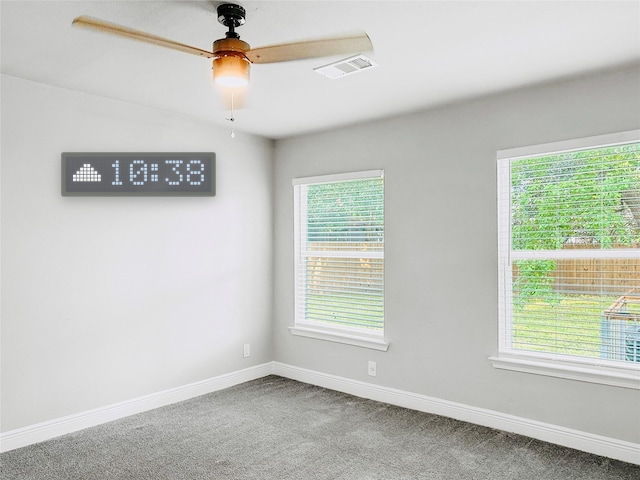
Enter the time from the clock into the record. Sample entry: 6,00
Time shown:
10,38
